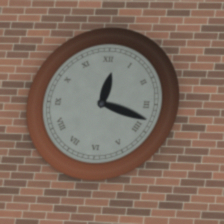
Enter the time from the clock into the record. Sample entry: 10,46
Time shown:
12,18
